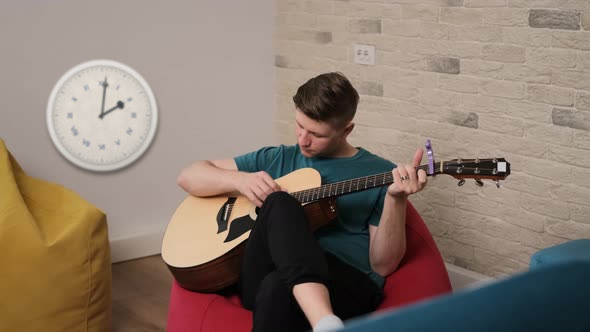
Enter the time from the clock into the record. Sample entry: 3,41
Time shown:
2,01
